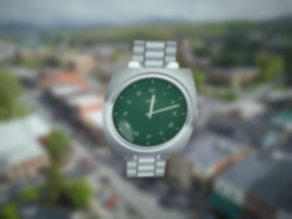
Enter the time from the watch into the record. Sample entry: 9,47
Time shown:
12,12
